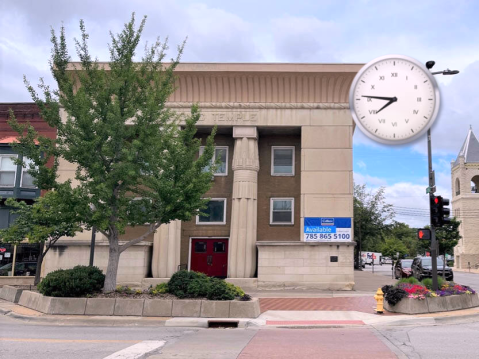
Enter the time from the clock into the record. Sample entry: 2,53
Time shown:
7,46
